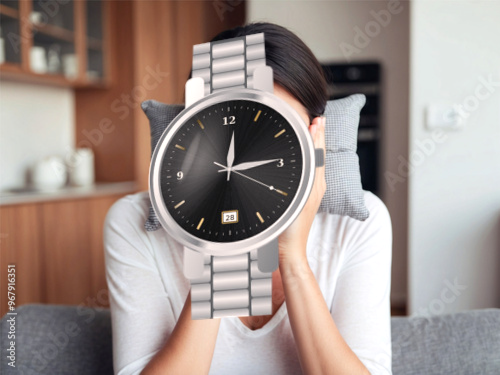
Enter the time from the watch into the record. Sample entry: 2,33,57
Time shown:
12,14,20
